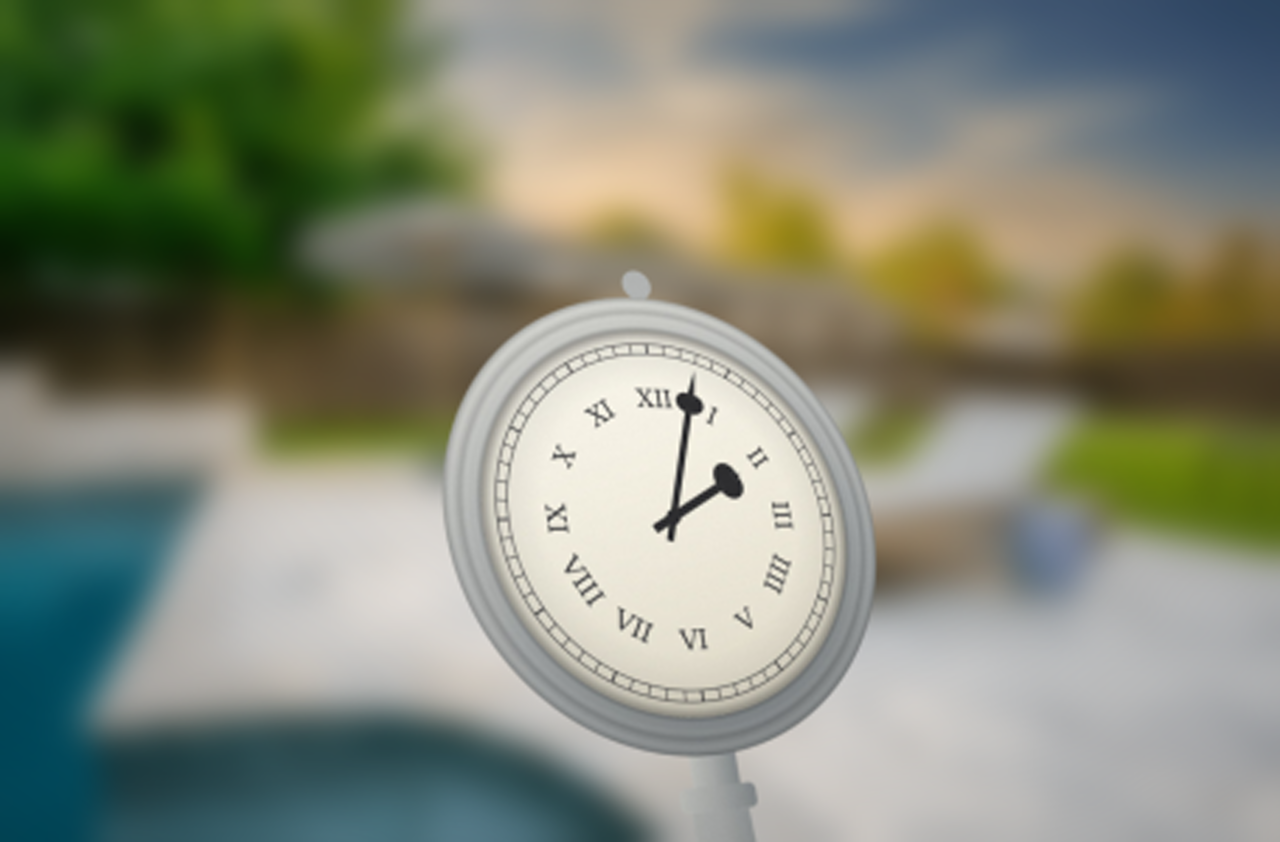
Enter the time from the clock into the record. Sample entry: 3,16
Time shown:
2,03
